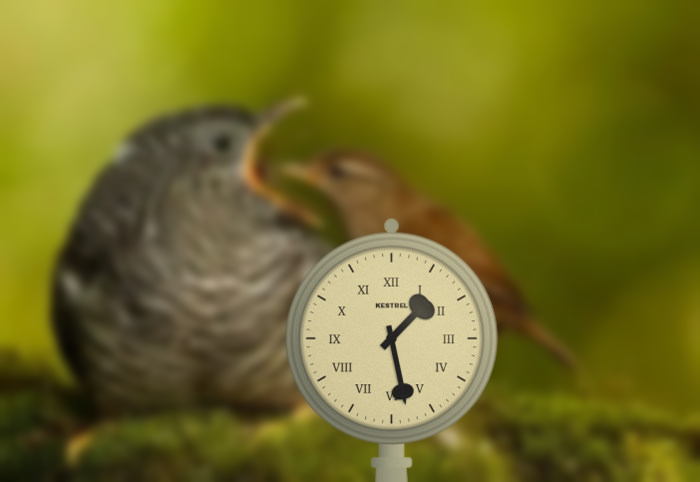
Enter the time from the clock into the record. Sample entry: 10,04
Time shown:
1,28
